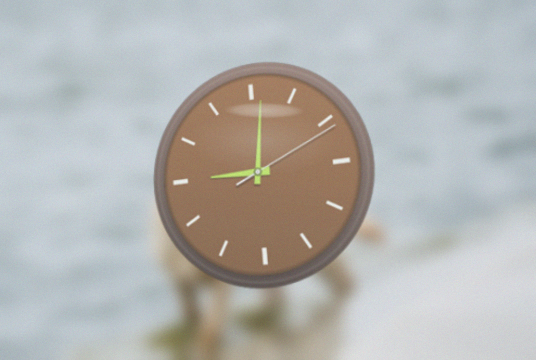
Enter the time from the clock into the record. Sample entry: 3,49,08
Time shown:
9,01,11
